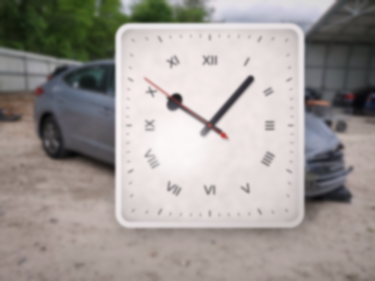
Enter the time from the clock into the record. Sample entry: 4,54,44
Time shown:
10,06,51
